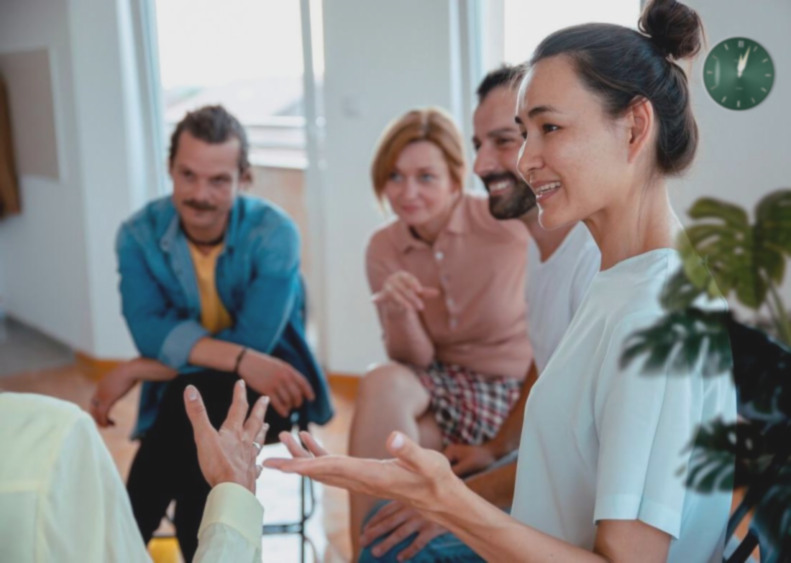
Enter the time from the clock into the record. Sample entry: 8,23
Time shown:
12,03
